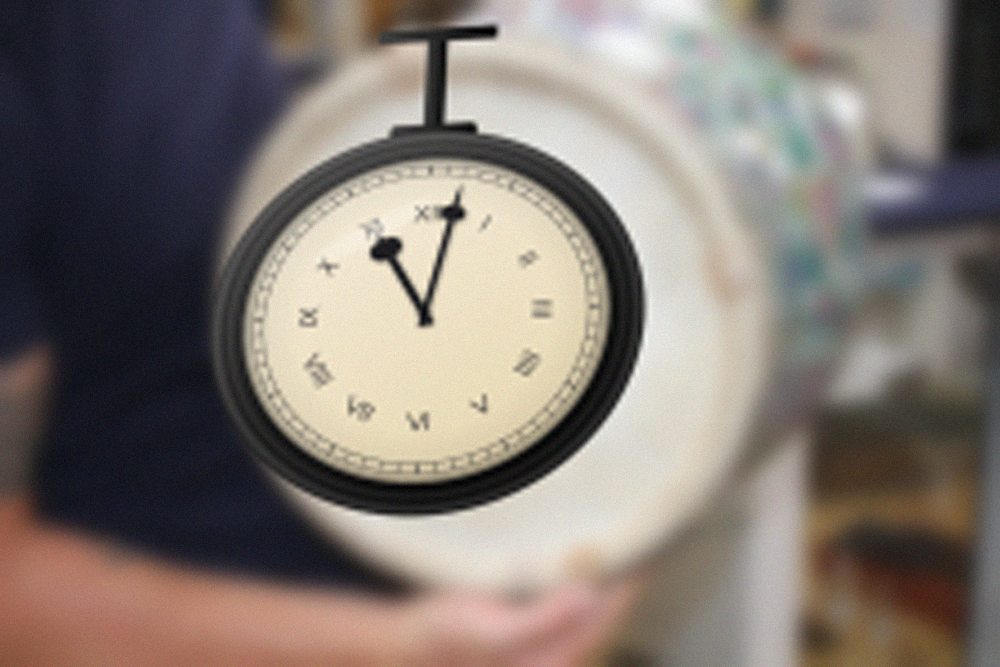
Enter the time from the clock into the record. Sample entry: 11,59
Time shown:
11,02
